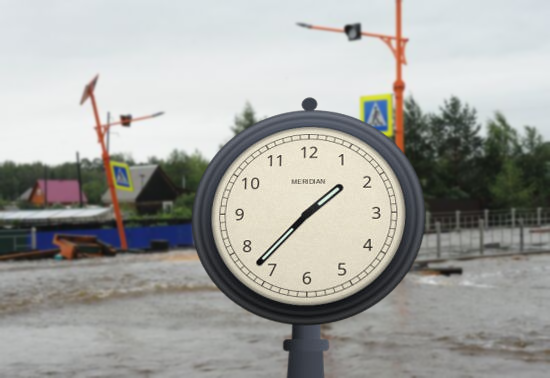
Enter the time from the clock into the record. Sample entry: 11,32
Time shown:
1,37
